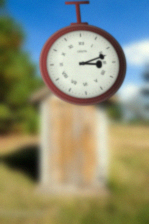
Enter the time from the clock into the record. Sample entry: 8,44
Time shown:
3,12
